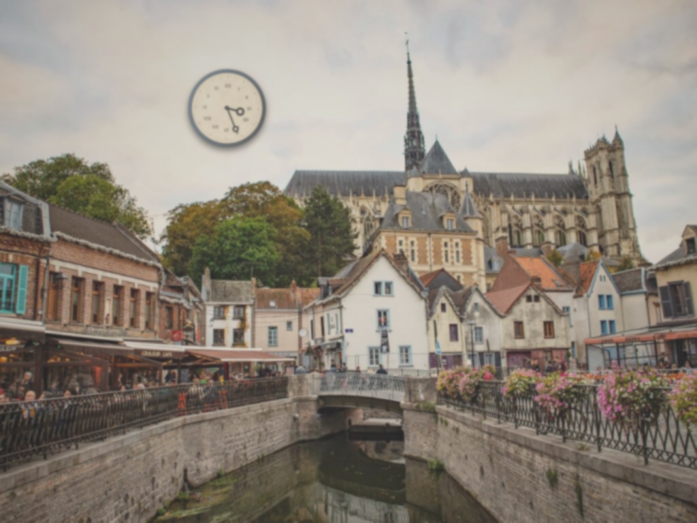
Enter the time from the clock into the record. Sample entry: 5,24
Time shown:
3,26
